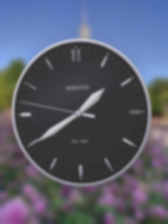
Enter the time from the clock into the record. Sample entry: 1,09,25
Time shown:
1,39,47
